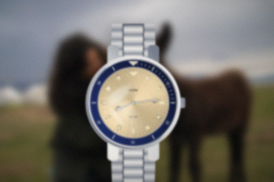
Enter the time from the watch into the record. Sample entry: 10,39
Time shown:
8,14
